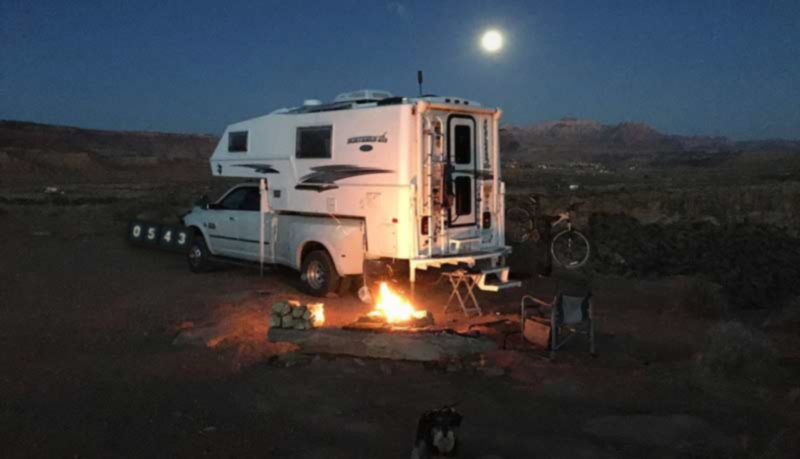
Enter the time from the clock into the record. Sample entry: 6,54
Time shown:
5,43
